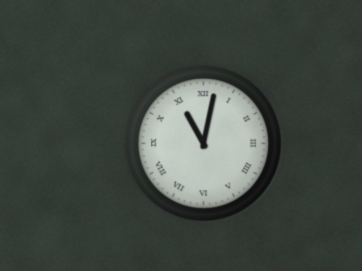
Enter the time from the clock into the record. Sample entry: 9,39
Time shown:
11,02
